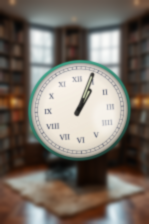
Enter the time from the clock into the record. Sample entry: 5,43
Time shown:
1,04
